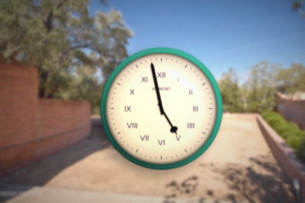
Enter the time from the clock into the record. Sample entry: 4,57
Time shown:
4,58
